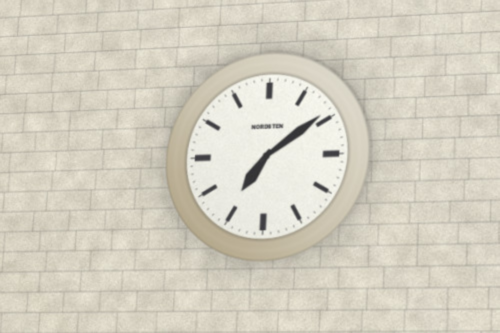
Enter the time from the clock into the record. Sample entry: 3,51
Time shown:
7,09
